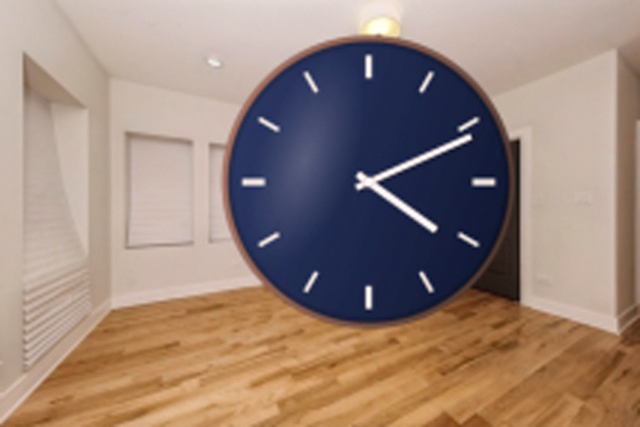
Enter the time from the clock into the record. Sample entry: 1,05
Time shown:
4,11
